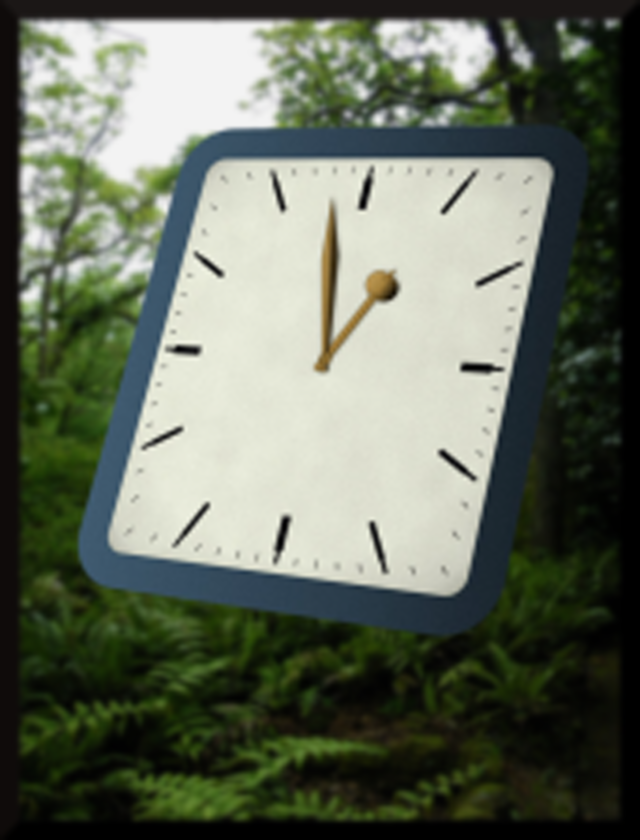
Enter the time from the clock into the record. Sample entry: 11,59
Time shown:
12,58
